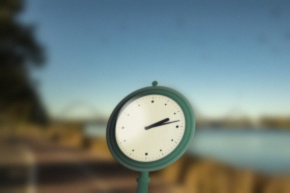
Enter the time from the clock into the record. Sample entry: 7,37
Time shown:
2,13
